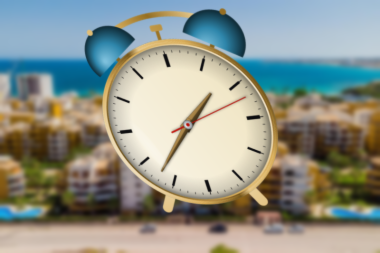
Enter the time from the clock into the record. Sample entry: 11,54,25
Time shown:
1,37,12
